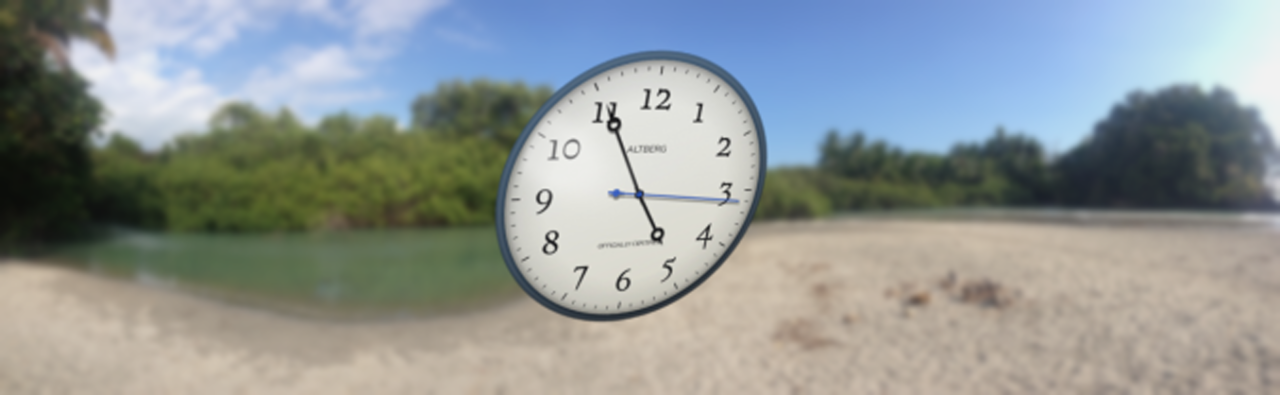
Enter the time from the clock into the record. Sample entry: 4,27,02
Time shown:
4,55,16
